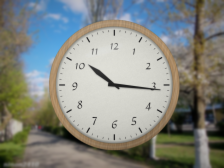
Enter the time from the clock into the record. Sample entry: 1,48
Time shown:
10,16
